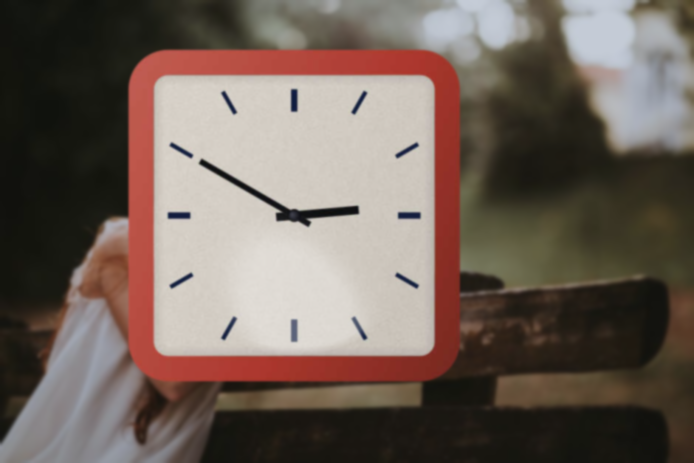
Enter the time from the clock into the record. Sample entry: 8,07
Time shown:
2,50
